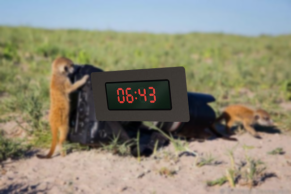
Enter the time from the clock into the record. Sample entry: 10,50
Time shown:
6,43
